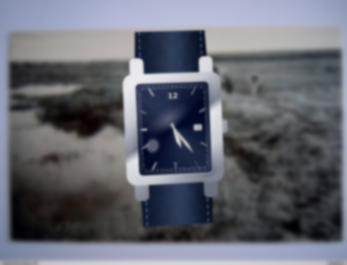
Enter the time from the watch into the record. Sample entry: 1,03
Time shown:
5,24
